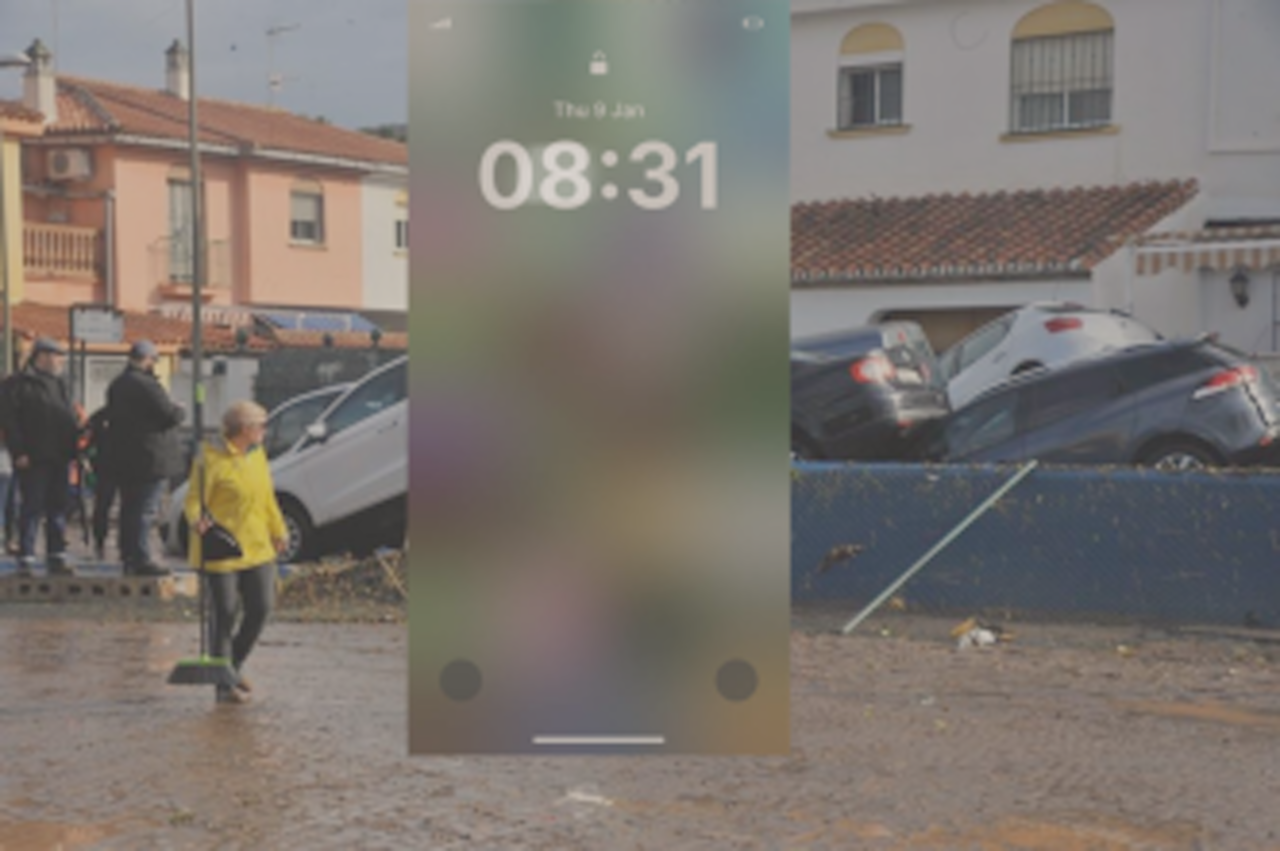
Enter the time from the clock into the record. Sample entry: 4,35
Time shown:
8,31
